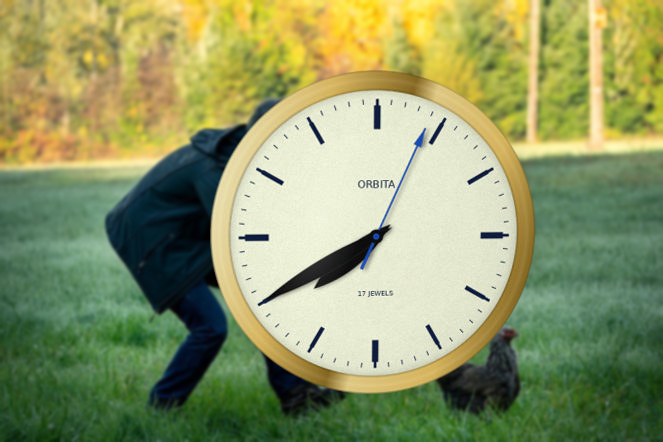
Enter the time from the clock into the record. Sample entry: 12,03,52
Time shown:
7,40,04
